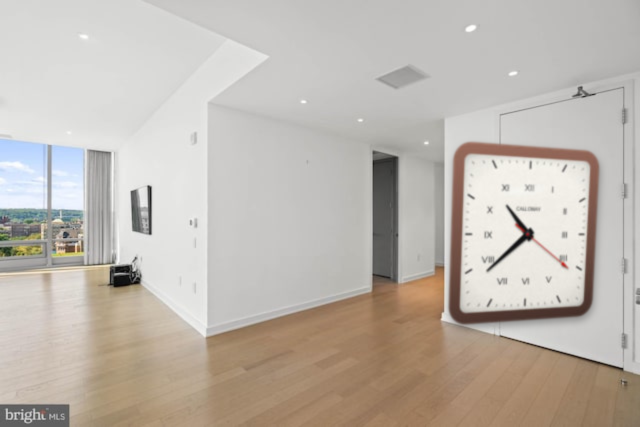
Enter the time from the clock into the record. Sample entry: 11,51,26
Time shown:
10,38,21
